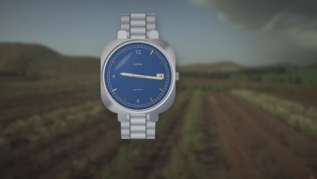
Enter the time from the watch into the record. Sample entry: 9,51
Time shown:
9,16
